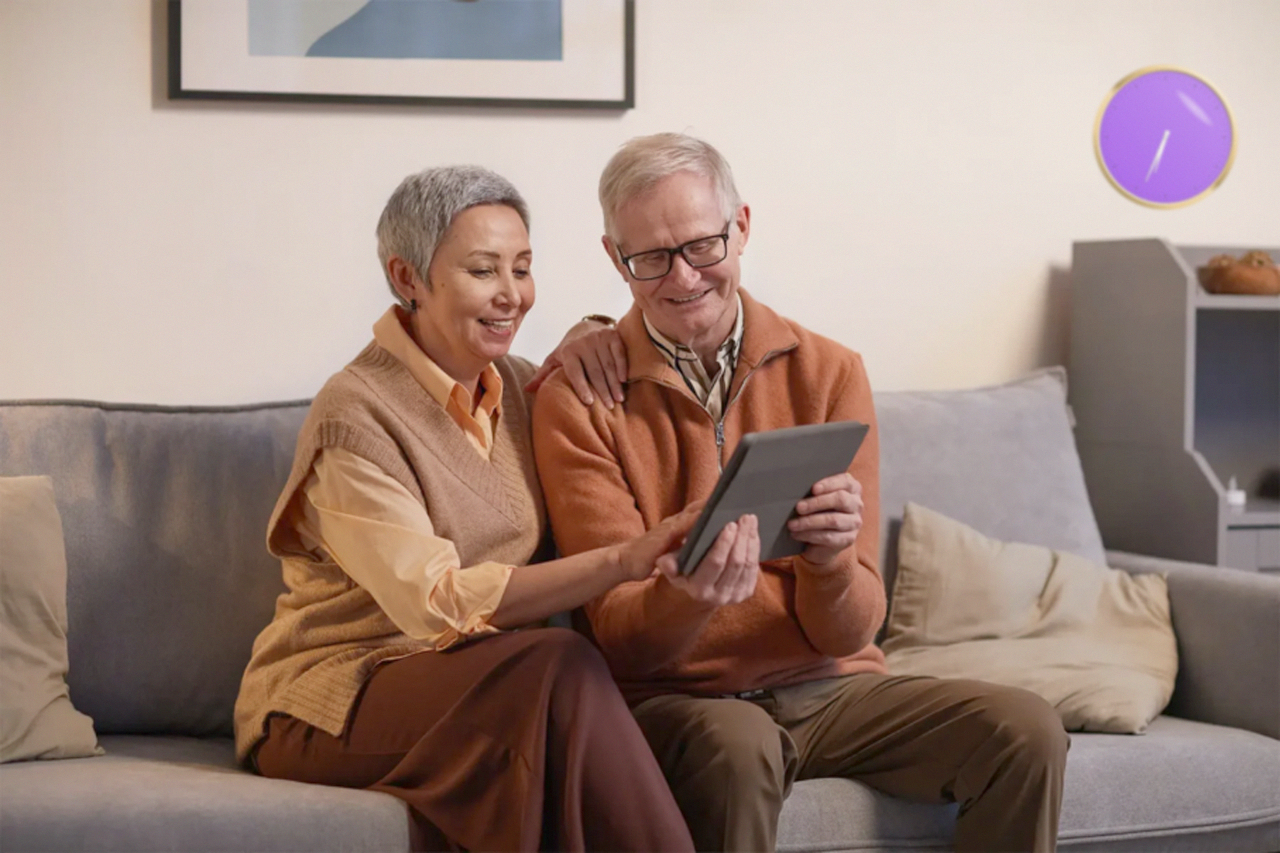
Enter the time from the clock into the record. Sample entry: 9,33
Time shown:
6,34
